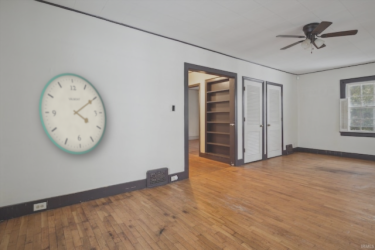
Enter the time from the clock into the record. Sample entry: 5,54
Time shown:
4,10
